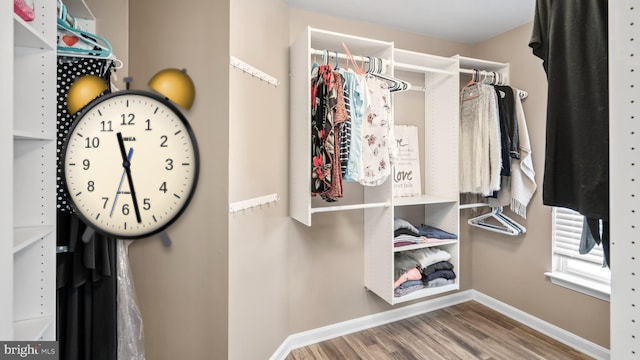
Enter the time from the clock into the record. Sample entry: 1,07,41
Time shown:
11,27,33
